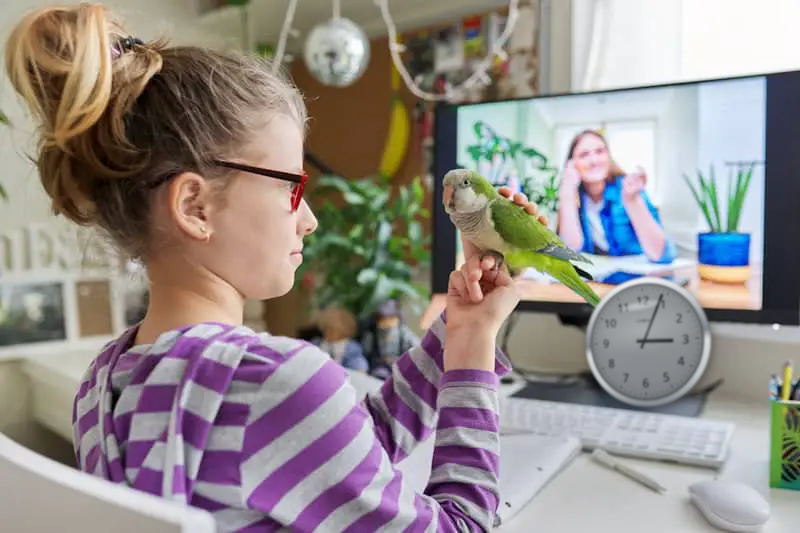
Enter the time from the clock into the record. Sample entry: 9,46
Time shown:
3,04
